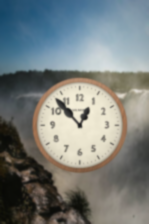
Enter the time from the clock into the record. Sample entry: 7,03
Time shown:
12,53
